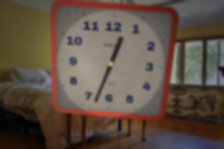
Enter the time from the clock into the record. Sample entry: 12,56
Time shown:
12,33
